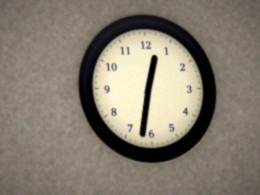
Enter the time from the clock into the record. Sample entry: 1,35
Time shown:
12,32
